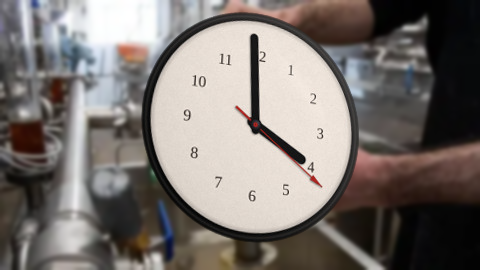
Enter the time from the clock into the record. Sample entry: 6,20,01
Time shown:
3,59,21
